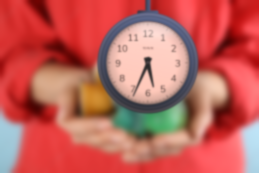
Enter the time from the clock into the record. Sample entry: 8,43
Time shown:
5,34
